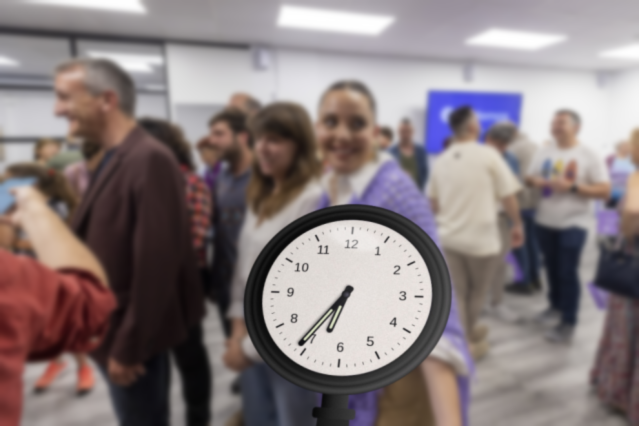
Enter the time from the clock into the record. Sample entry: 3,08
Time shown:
6,36
